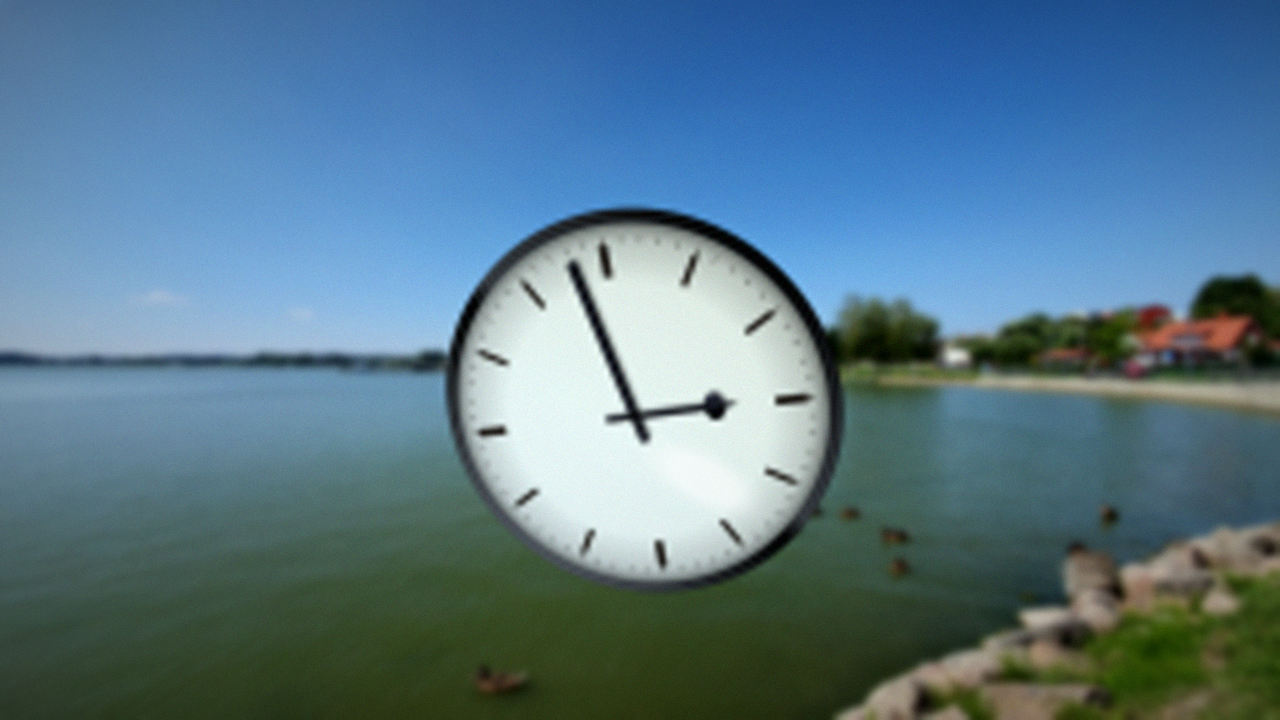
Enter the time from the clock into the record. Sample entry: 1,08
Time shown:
2,58
